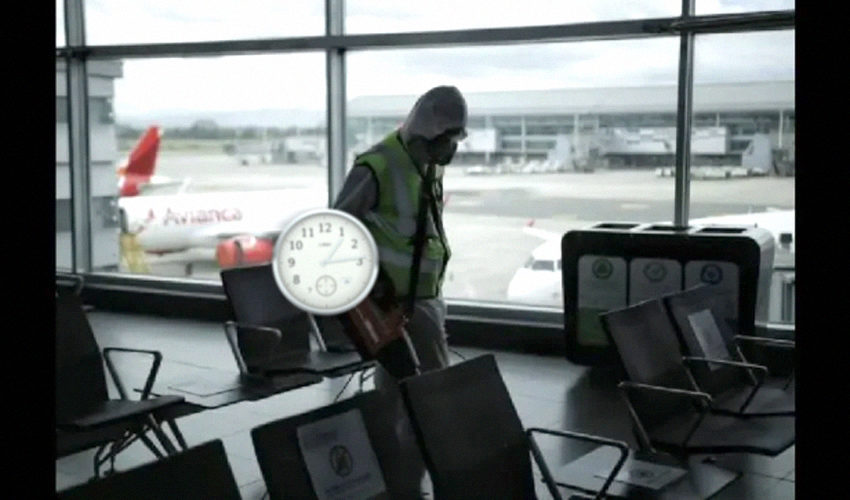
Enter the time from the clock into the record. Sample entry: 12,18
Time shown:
1,14
